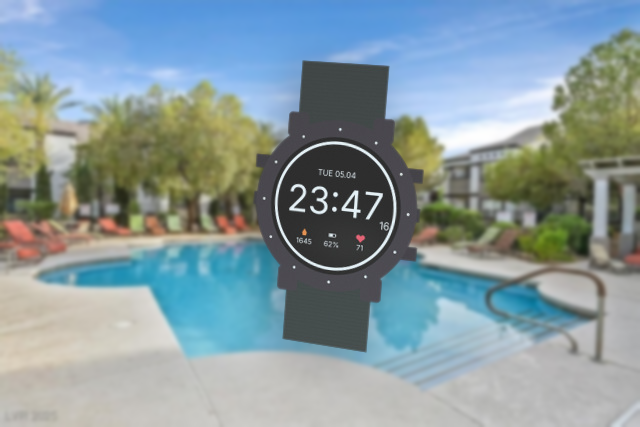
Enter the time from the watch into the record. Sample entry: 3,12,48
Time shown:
23,47,16
